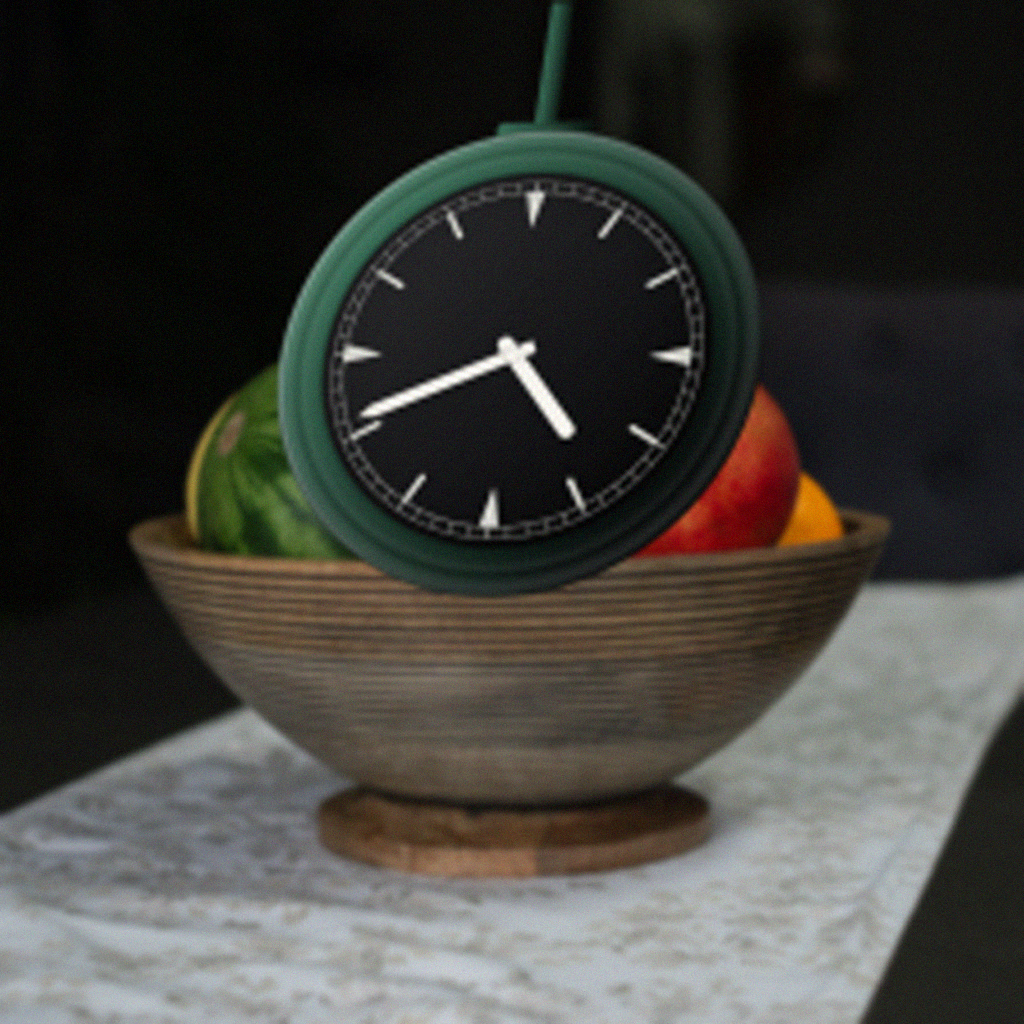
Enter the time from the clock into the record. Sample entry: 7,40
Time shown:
4,41
